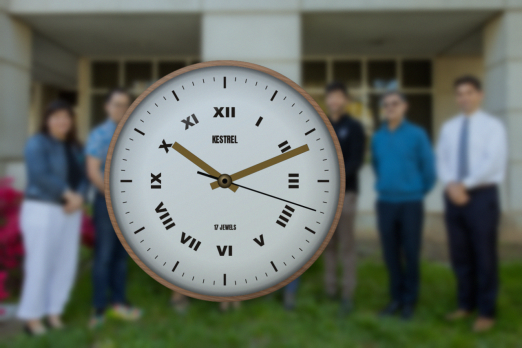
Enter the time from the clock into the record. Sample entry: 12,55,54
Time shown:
10,11,18
